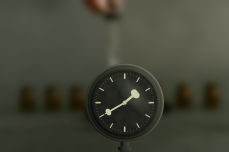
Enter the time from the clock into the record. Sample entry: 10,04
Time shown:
1,40
